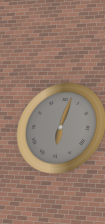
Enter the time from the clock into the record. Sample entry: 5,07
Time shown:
6,02
